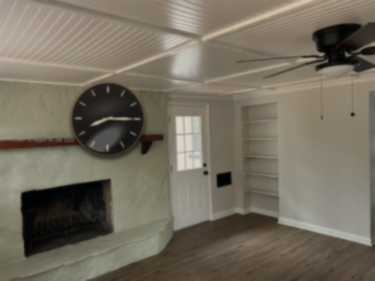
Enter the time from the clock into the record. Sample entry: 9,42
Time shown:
8,15
